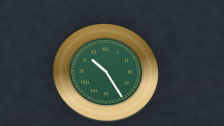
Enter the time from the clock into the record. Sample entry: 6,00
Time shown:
10,25
